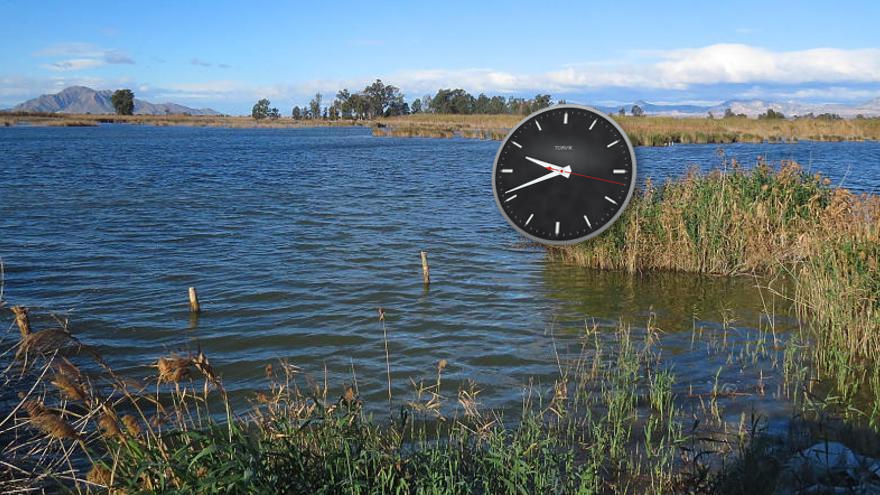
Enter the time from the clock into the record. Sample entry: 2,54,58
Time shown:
9,41,17
